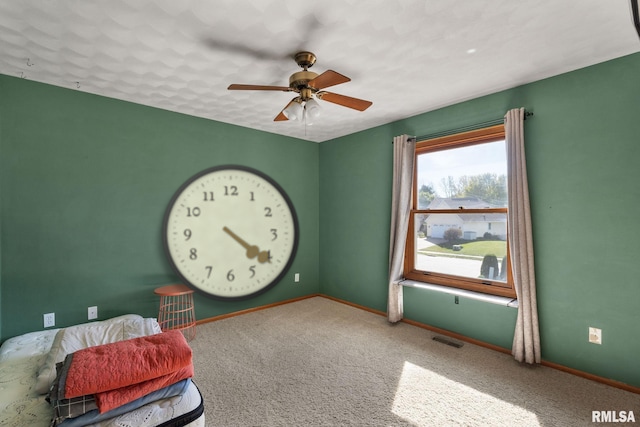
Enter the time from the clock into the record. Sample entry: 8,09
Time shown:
4,21
